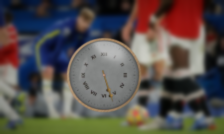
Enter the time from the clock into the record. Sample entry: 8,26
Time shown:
5,27
